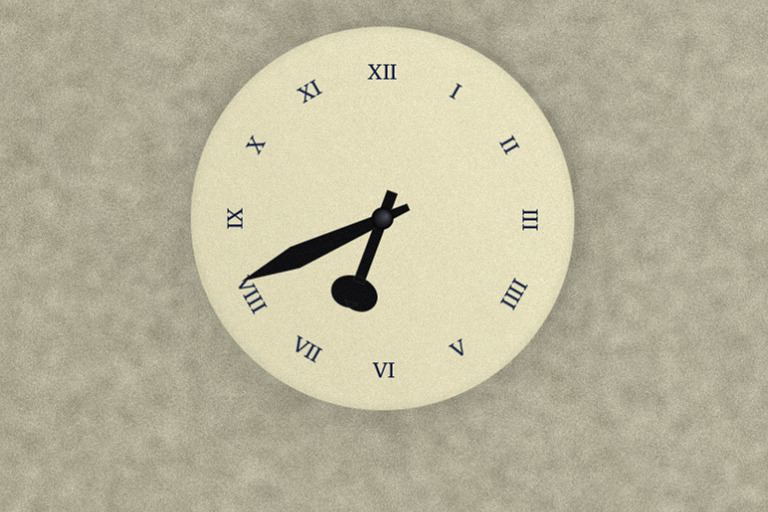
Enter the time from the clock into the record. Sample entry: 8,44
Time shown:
6,41
